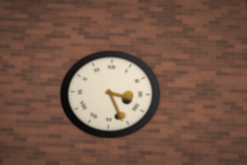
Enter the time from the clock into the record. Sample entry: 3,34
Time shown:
3,26
